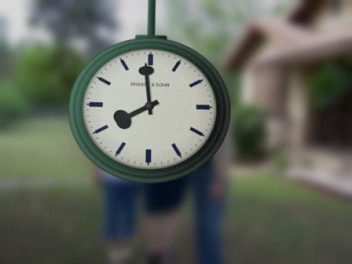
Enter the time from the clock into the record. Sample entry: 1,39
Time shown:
7,59
